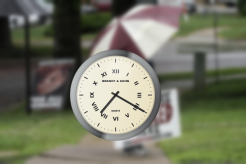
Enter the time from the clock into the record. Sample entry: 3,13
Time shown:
7,20
